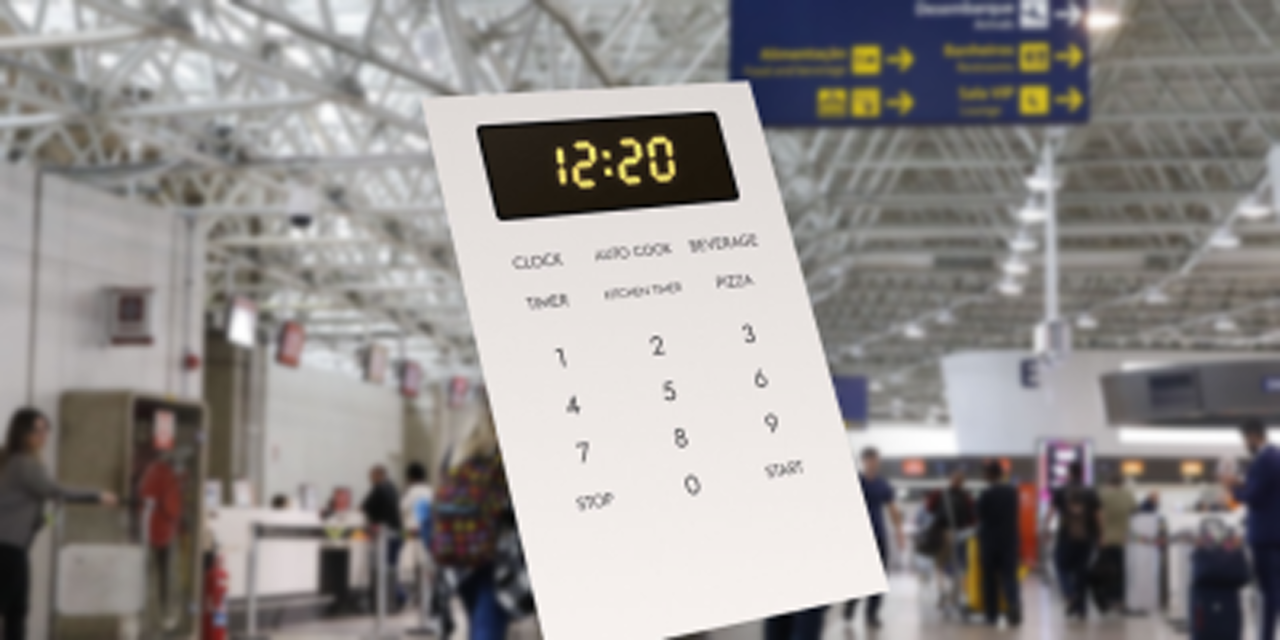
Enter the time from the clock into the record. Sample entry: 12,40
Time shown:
12,20
